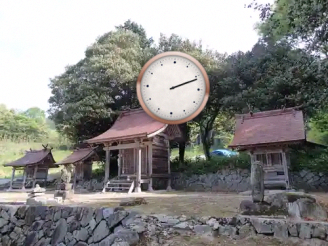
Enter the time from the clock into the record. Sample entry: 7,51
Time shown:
2,11
